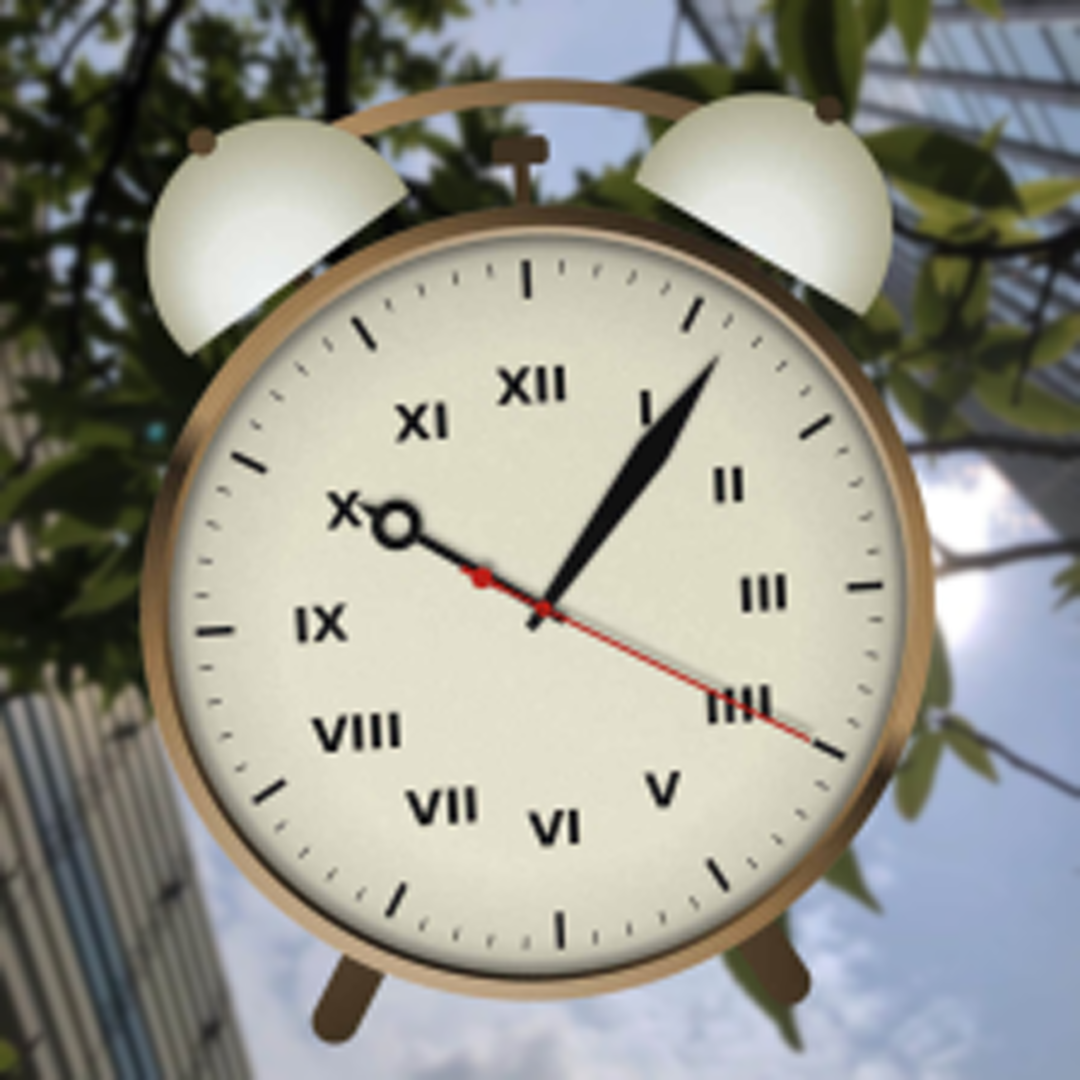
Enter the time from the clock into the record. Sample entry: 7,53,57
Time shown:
10,06,20
